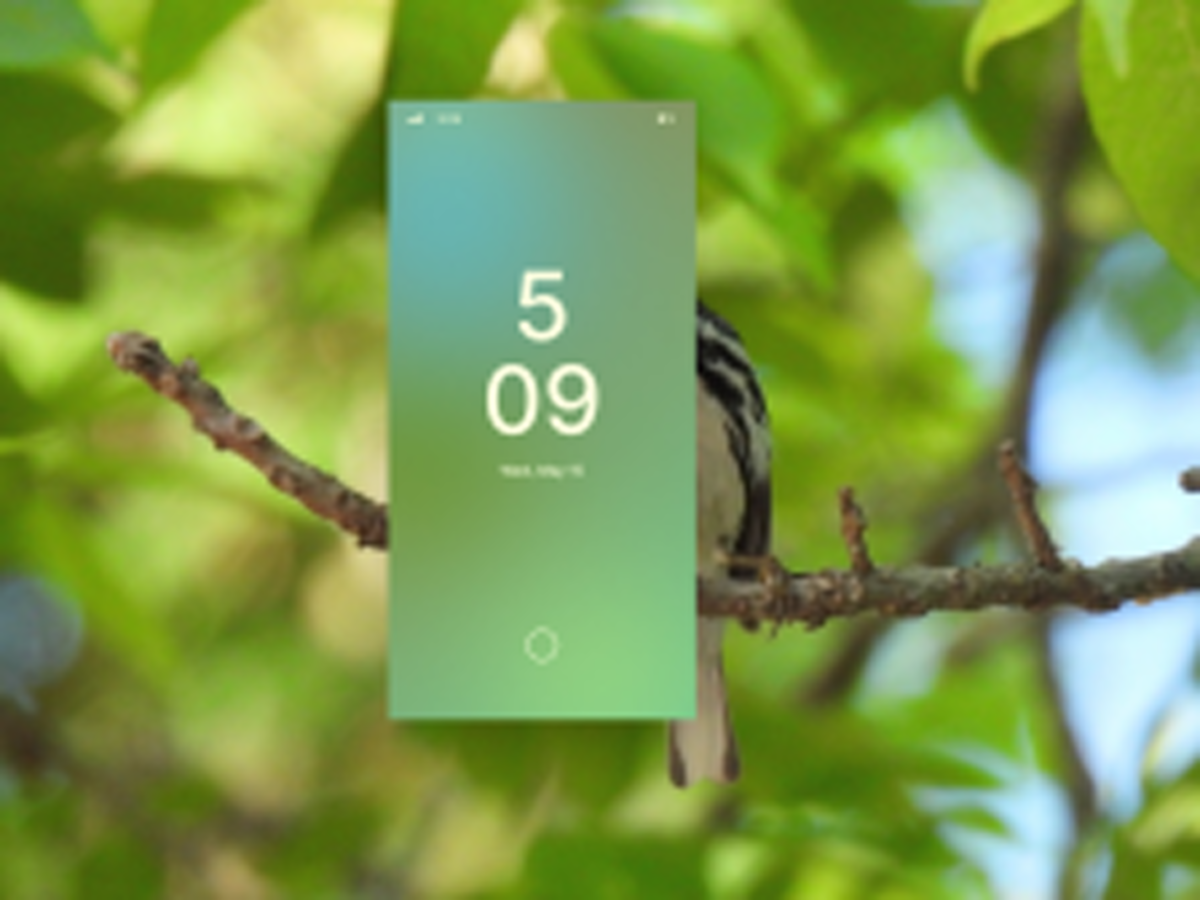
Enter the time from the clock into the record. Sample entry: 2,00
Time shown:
5,09
